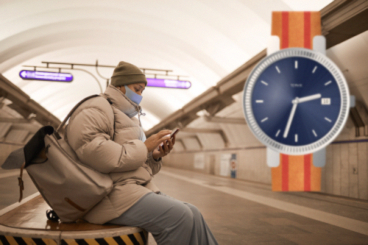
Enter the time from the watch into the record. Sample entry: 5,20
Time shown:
2,33
